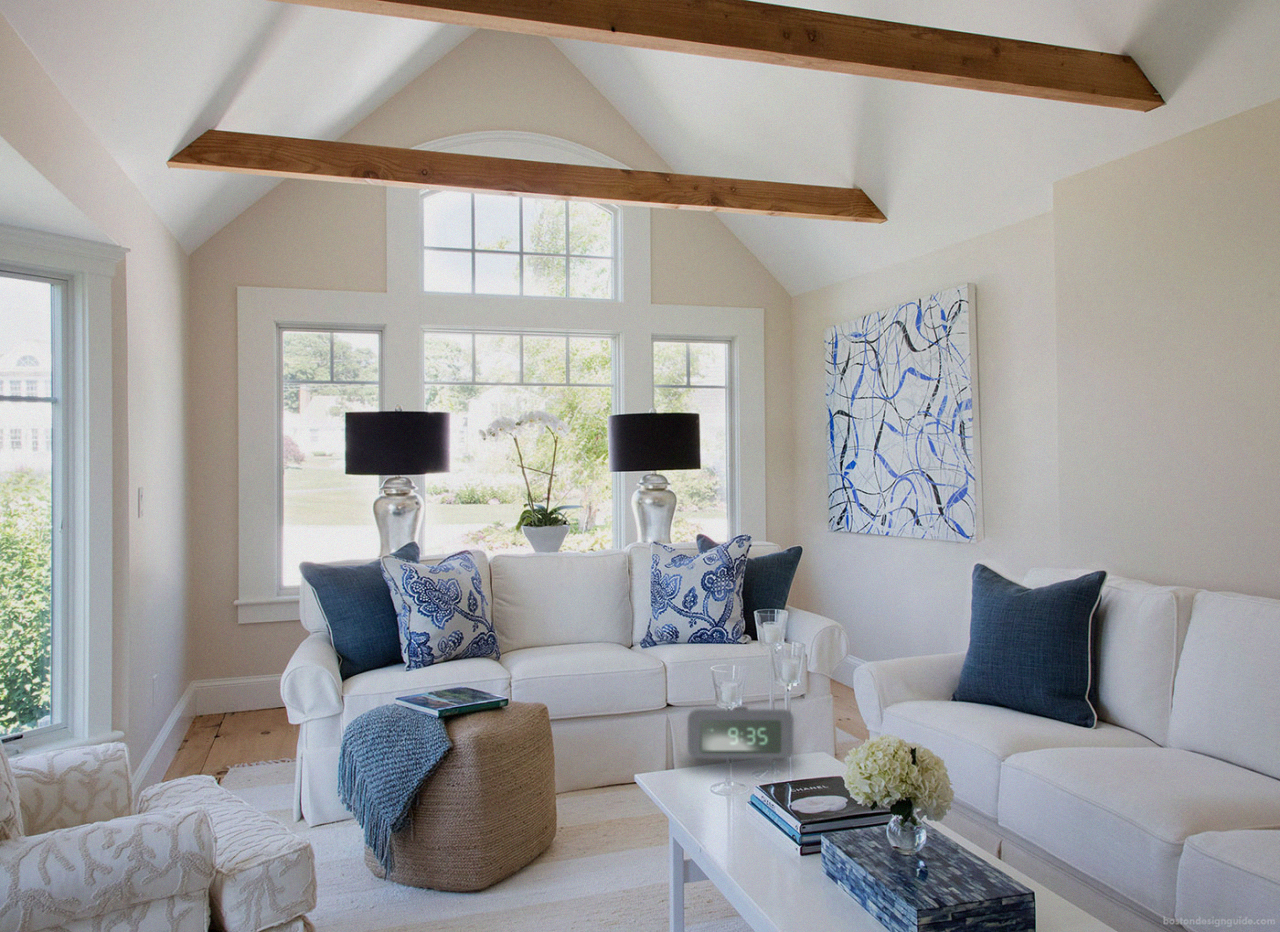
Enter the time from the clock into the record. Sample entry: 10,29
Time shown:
9,35
